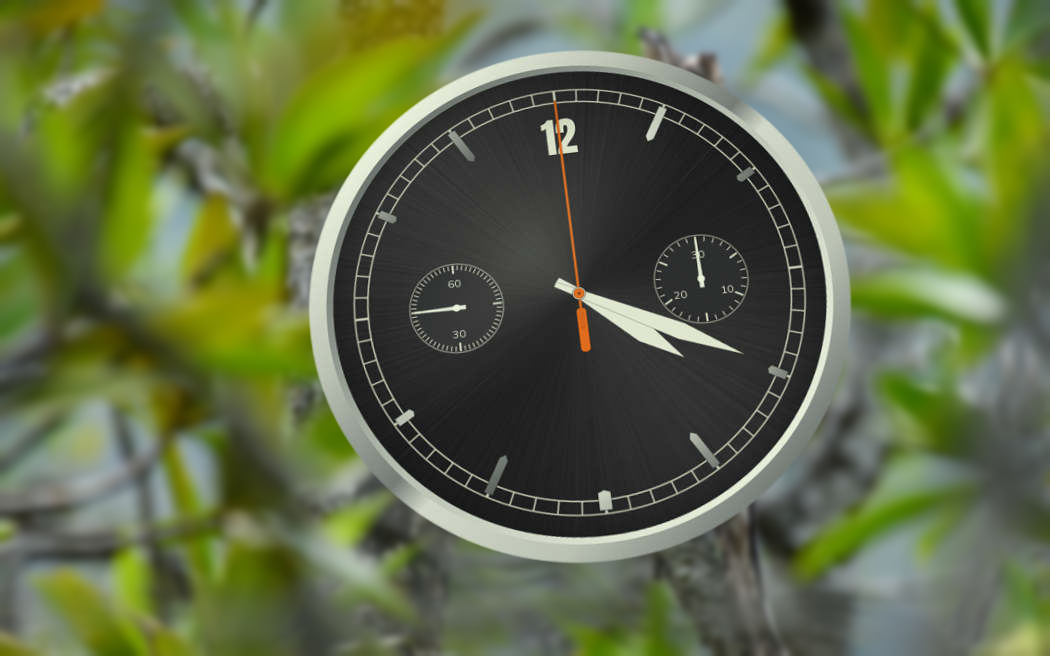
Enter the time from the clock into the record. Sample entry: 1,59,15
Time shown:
4,19,45
